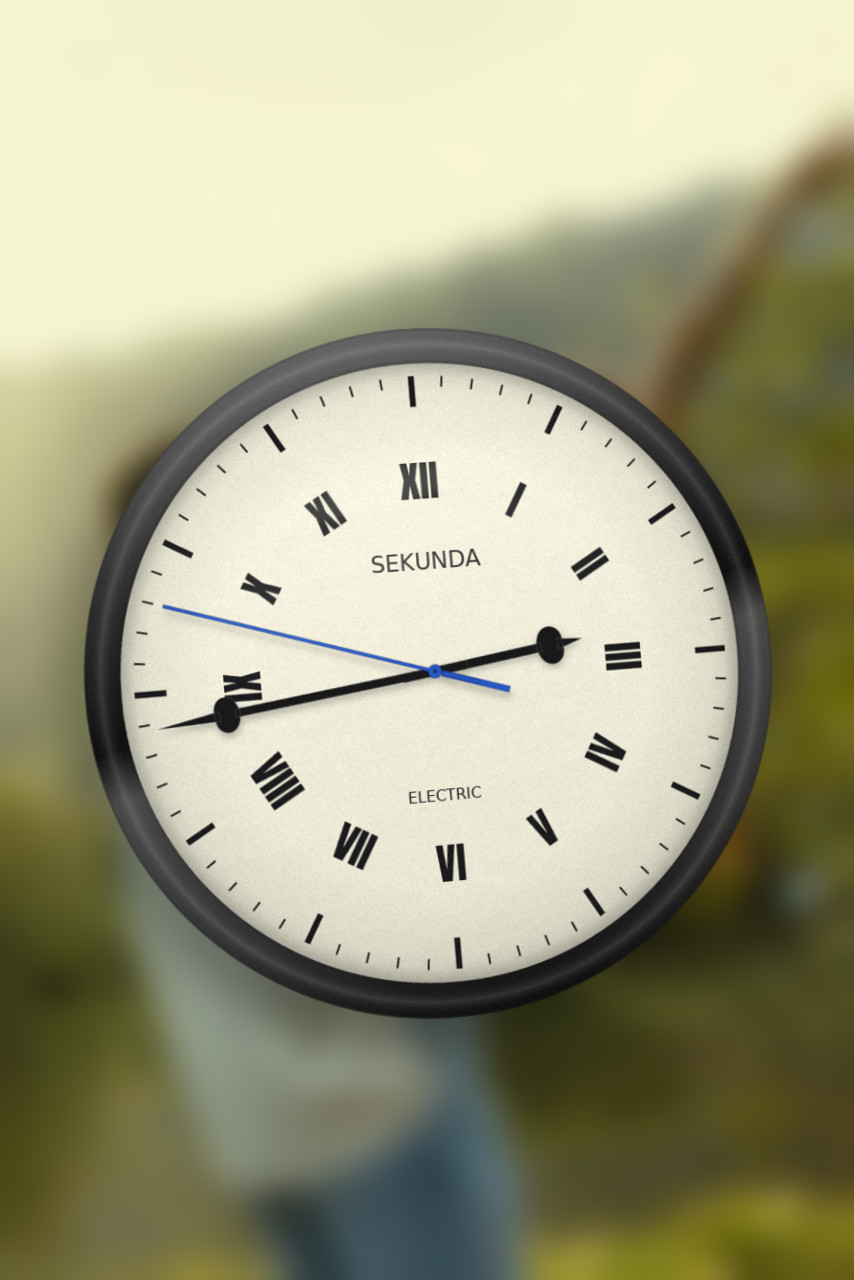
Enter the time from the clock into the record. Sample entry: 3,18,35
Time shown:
2,43,48
